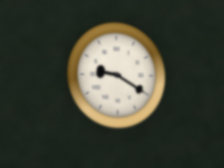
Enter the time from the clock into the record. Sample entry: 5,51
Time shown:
9,20
